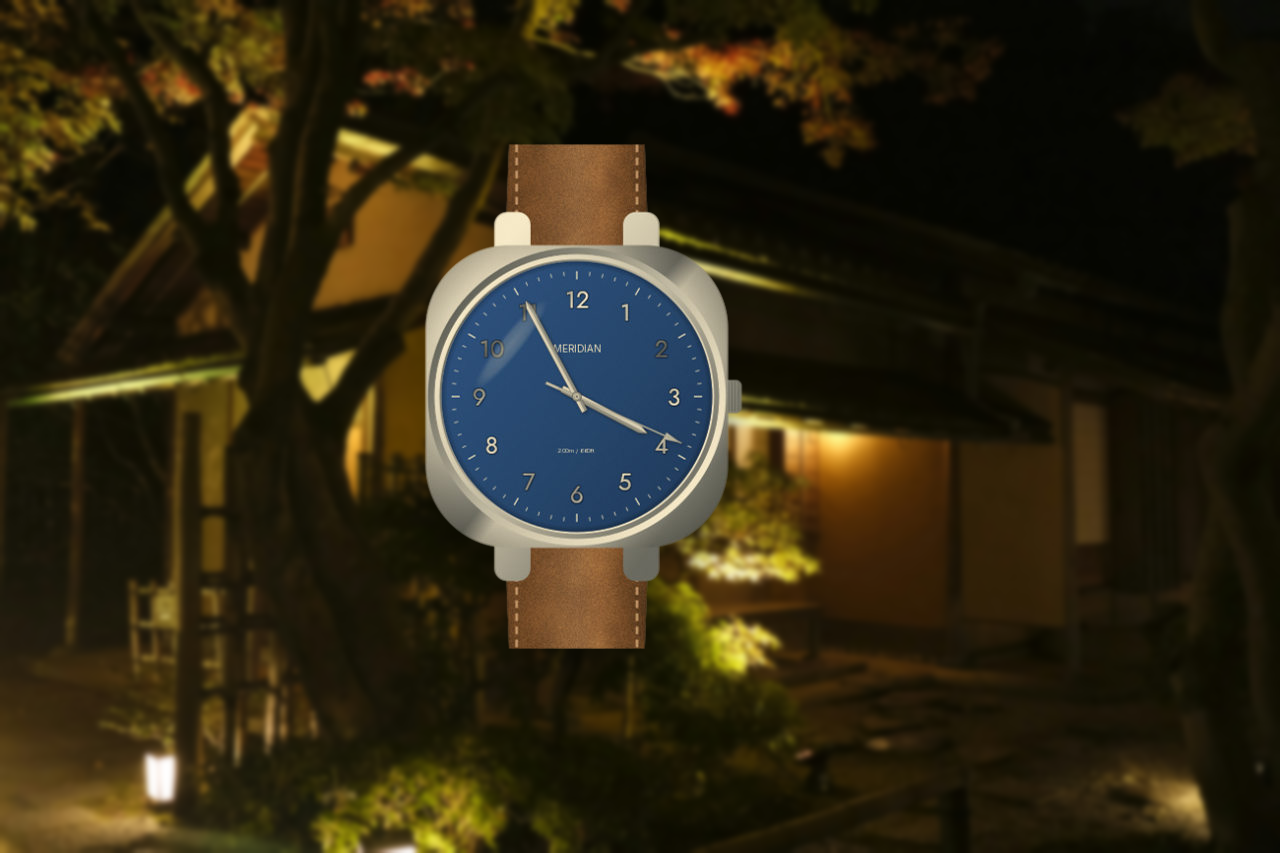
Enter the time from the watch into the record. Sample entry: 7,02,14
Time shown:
3,55,19
